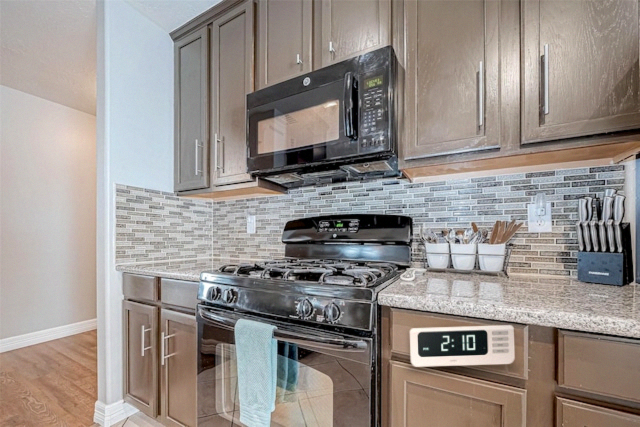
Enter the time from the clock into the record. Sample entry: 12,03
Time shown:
2,10
